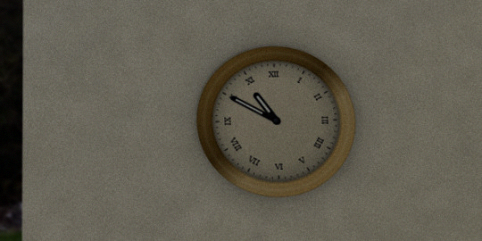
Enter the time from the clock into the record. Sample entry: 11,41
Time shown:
10,50
